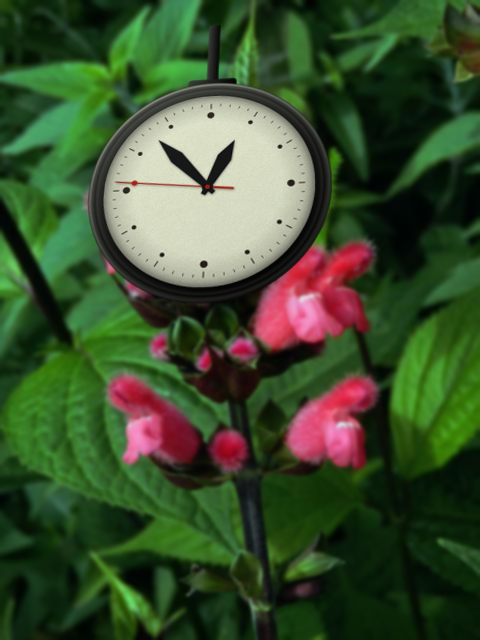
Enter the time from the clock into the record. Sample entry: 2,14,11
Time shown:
12,52,46
